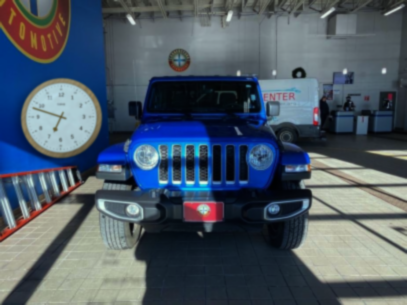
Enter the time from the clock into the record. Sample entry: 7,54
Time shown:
6,48
